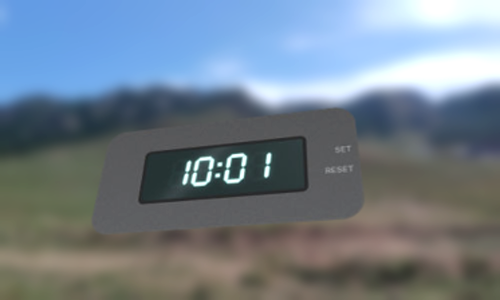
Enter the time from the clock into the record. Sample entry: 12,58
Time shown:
10,01
